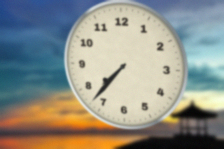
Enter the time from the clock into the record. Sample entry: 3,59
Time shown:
7,37
